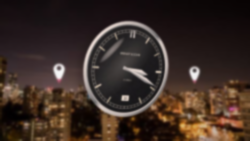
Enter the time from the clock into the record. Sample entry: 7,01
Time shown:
3,19
